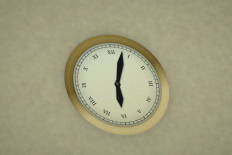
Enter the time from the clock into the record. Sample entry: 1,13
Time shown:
6,03
